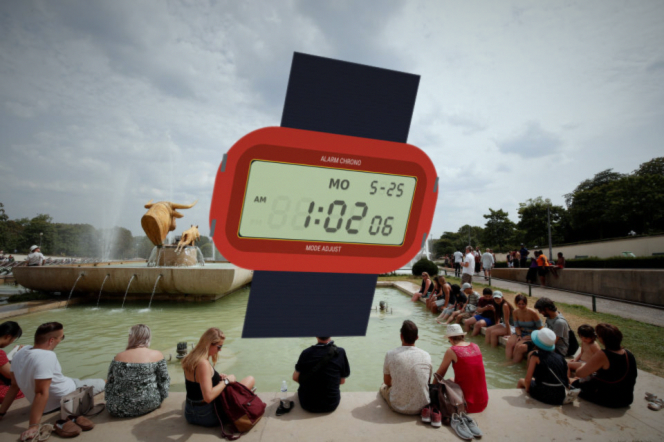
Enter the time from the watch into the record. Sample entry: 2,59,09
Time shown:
1,02,06
